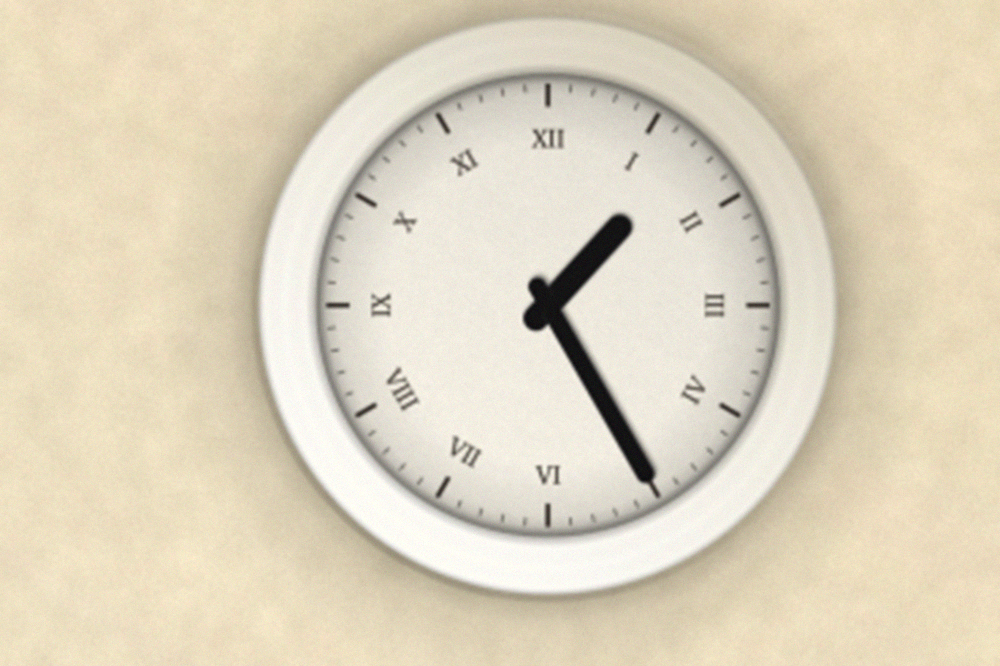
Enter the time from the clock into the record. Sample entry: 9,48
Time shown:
1,25
